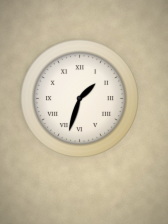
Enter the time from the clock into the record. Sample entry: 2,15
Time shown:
1,33
